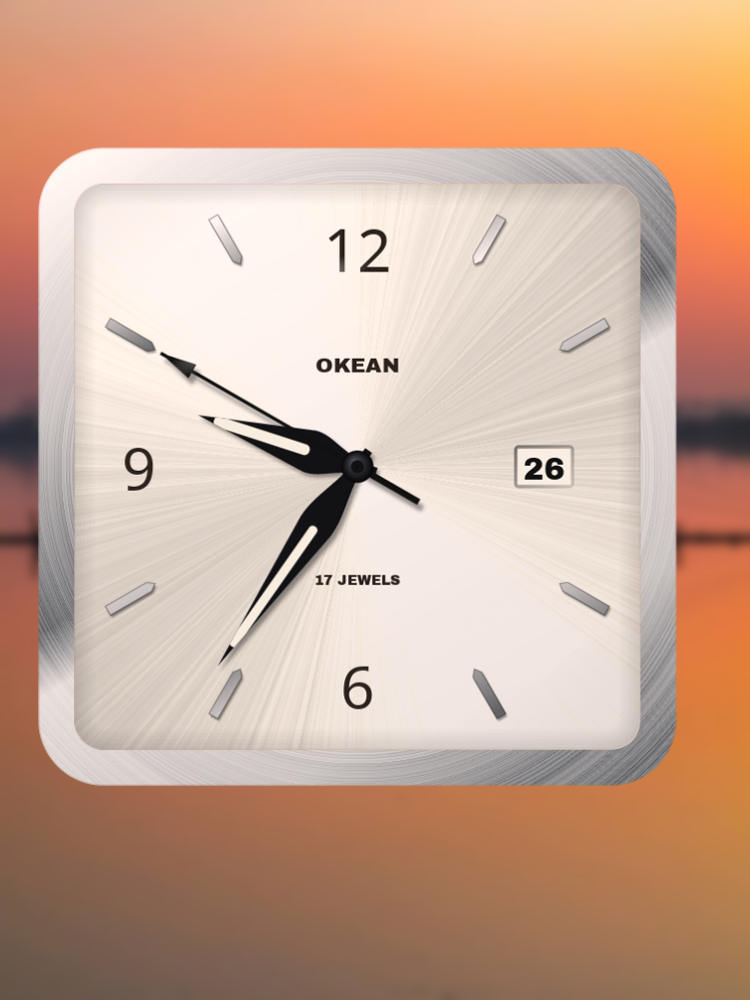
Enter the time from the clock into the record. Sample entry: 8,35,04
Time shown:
9,35,50
